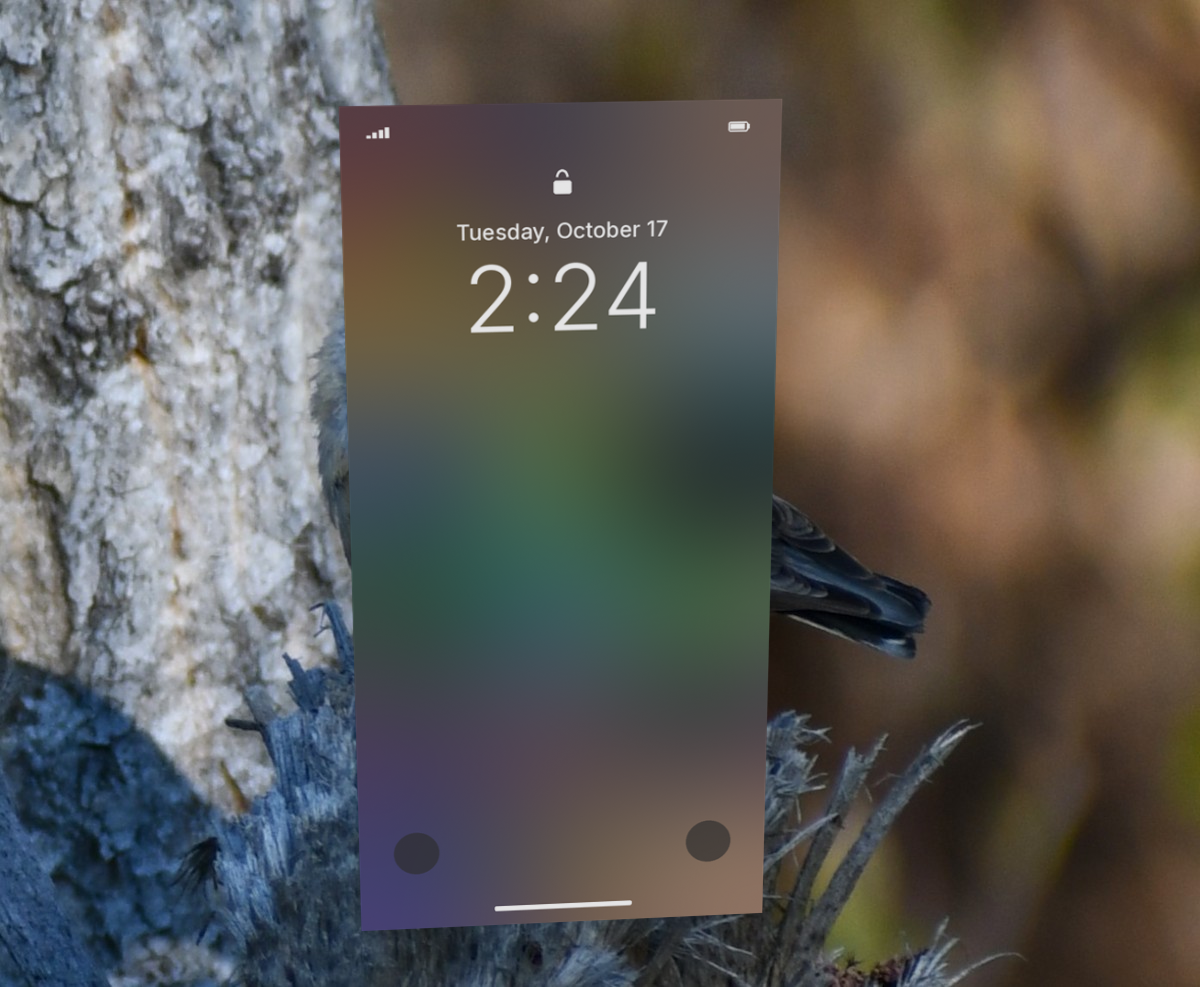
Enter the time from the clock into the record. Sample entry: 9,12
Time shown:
2,24
